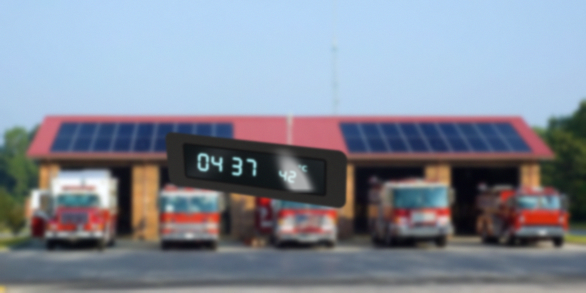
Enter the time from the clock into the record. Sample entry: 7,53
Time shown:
4,37
